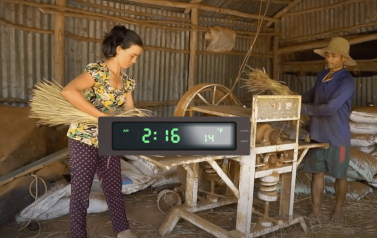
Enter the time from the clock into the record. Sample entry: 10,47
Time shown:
2,16
